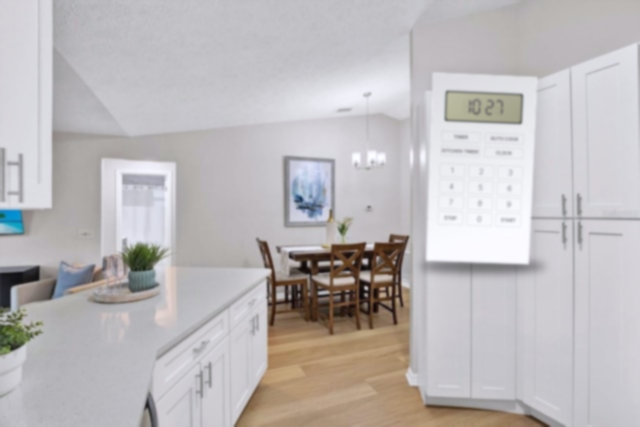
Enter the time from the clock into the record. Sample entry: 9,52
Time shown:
10,27
